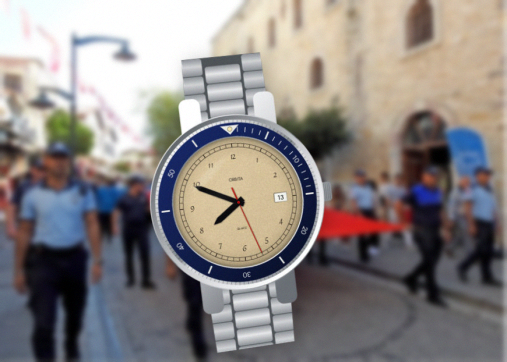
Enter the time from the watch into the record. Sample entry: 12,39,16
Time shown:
7,49,27
